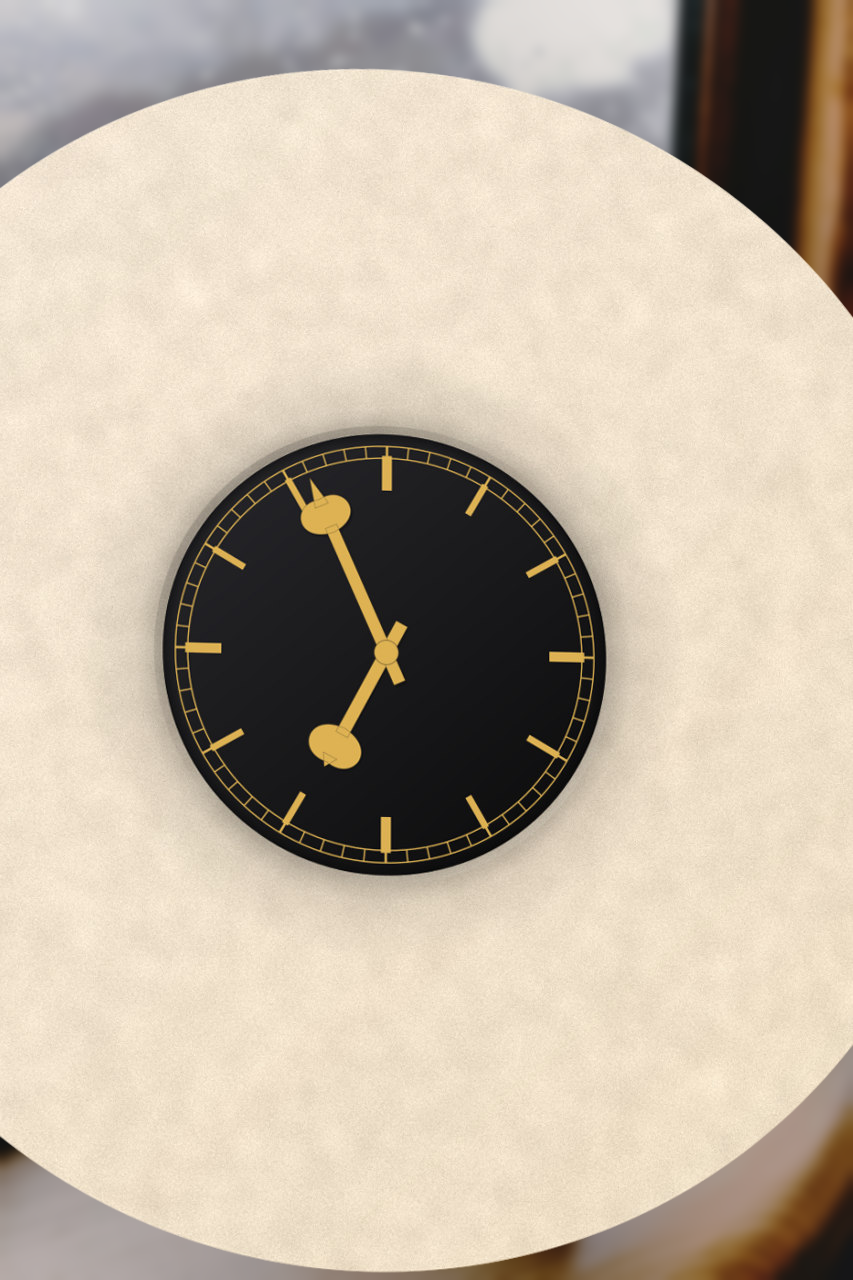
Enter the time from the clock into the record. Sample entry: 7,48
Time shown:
6,56
